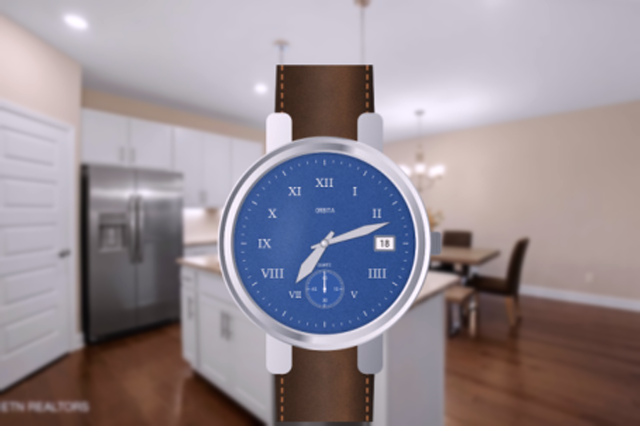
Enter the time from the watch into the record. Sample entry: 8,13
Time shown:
7,12
